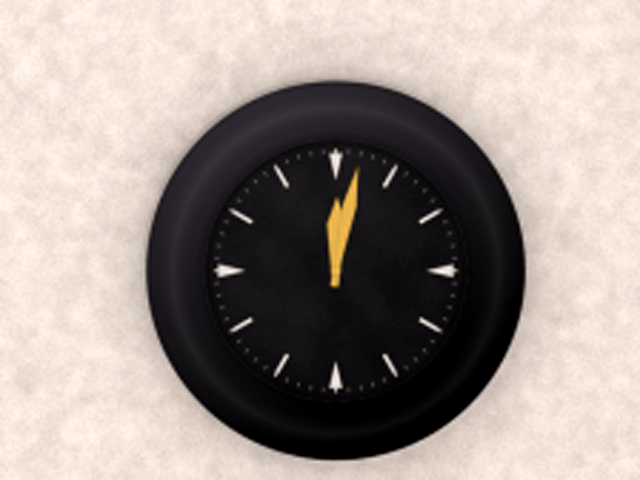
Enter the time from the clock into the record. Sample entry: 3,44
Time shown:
12,02
